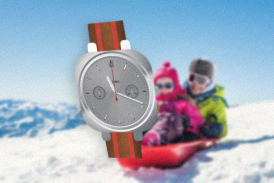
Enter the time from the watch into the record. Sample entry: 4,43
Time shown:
11,19
